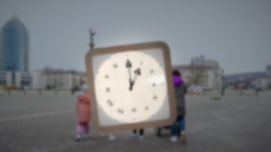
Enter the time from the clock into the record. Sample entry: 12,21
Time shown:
1,00
